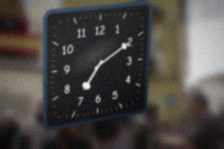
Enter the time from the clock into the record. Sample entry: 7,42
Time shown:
7,10
